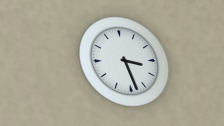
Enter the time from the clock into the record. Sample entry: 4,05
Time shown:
3,28
